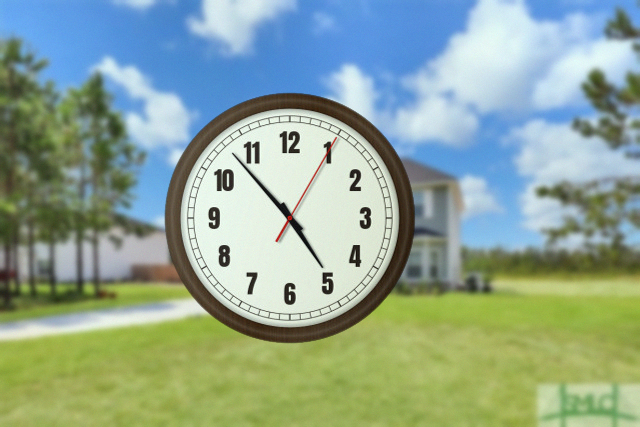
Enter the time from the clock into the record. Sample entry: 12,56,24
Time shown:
4,53,05
